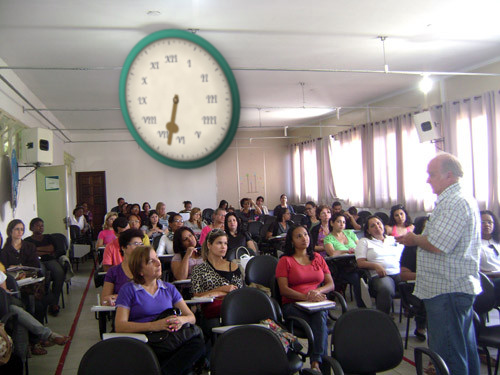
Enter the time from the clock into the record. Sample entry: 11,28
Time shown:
6,33
